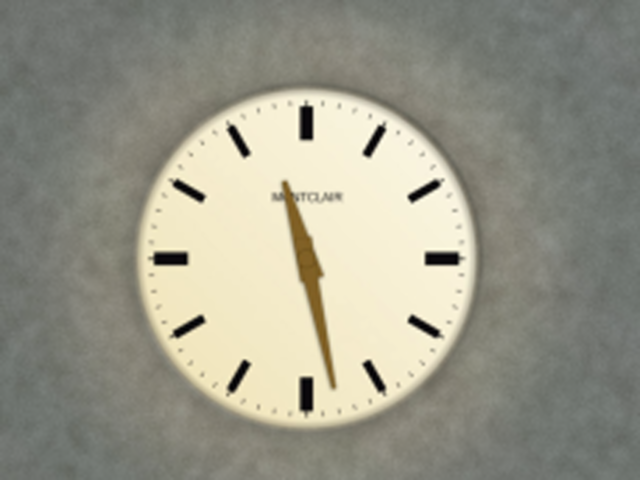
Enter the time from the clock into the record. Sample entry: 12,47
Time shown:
11,28
